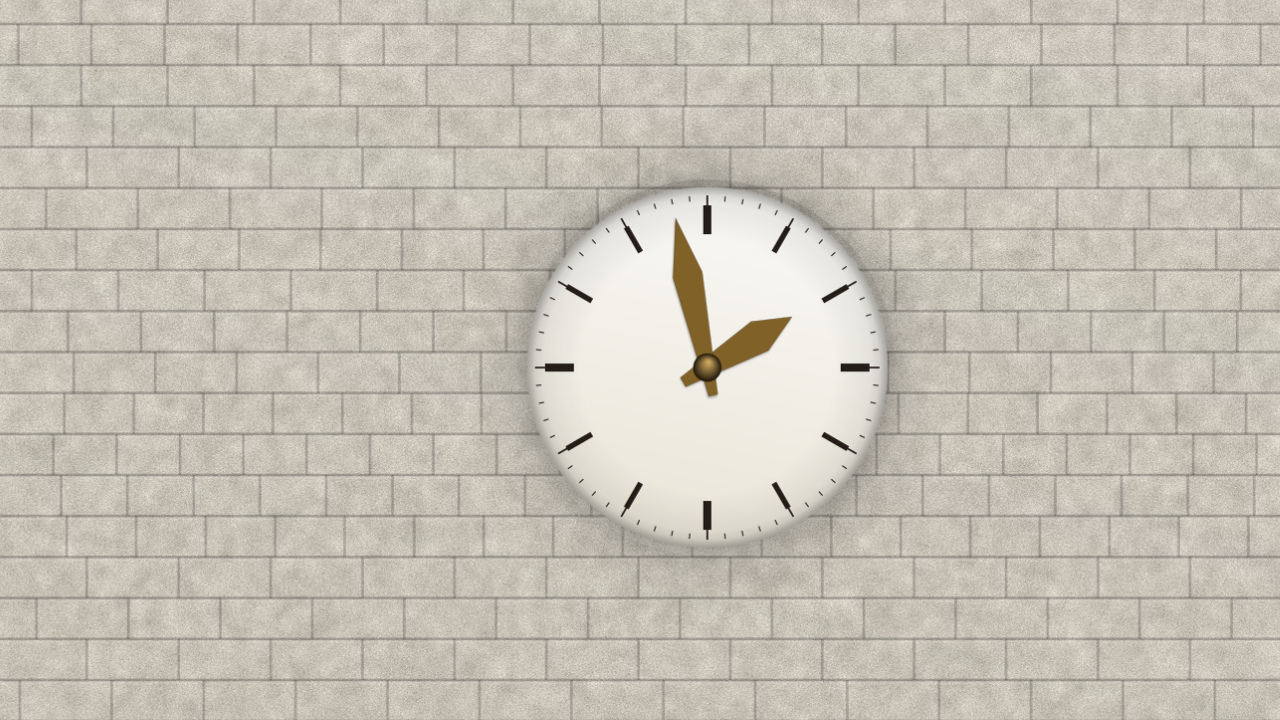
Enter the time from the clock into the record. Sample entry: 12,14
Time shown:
1,58
